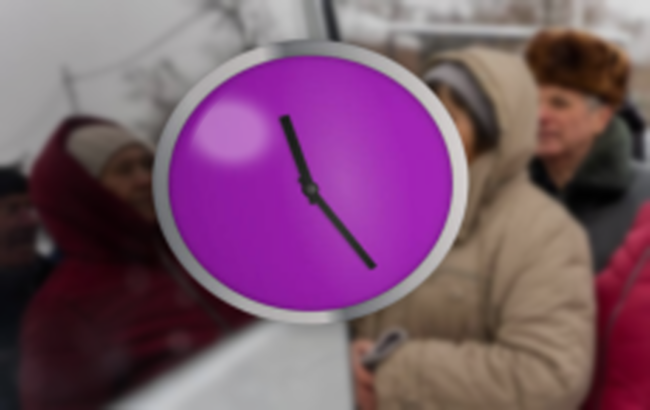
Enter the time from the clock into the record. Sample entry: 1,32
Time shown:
11,24
